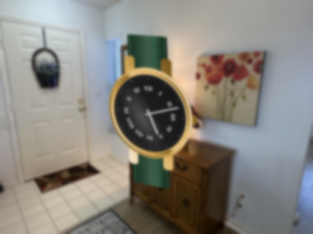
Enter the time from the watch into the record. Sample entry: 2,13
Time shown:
5,12
